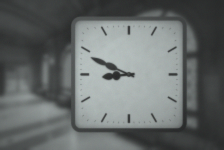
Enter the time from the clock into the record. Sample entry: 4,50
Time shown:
8,49
